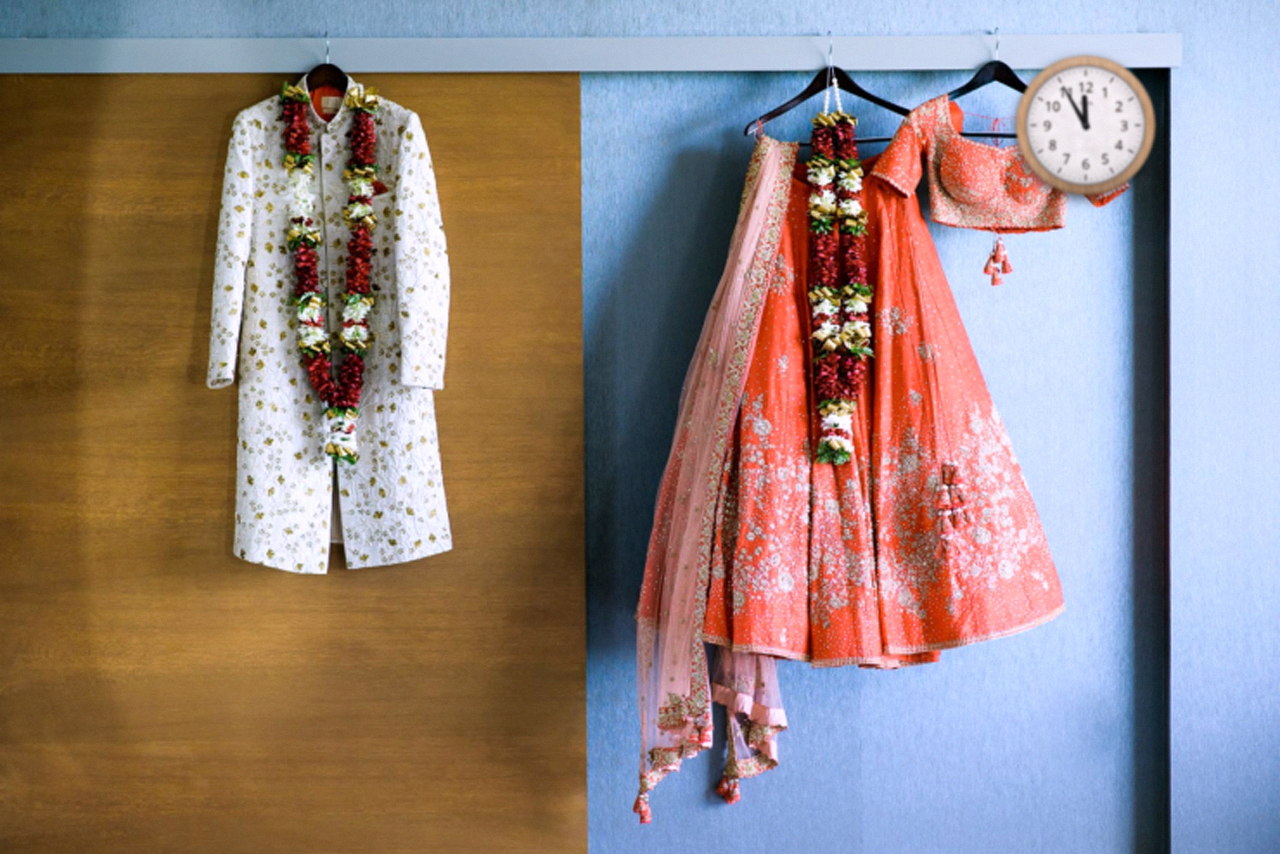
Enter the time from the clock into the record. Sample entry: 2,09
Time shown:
11,55
